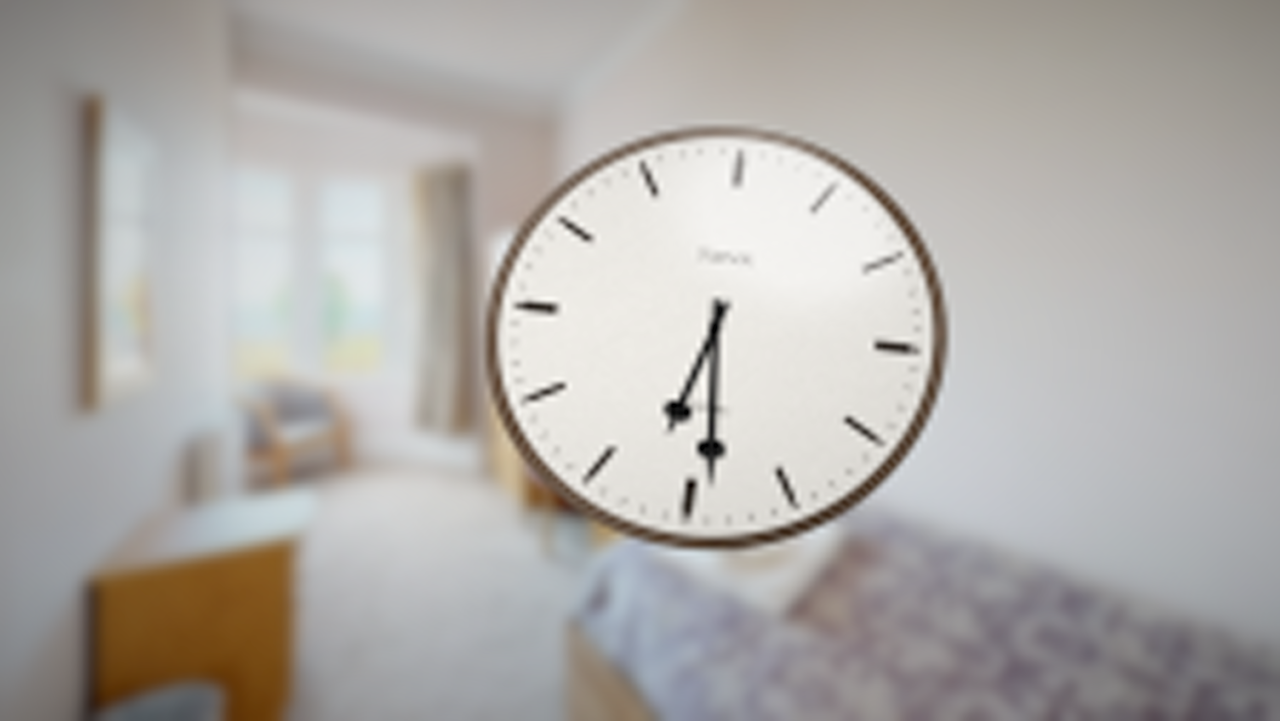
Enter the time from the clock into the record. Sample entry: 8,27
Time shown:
6,29
